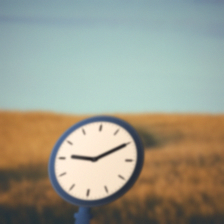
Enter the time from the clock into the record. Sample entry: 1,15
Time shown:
9,10
